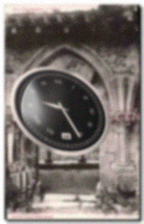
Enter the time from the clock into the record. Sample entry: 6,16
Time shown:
9,26
